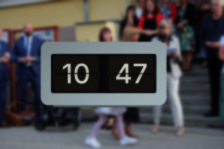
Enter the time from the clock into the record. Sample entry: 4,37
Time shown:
10,47
